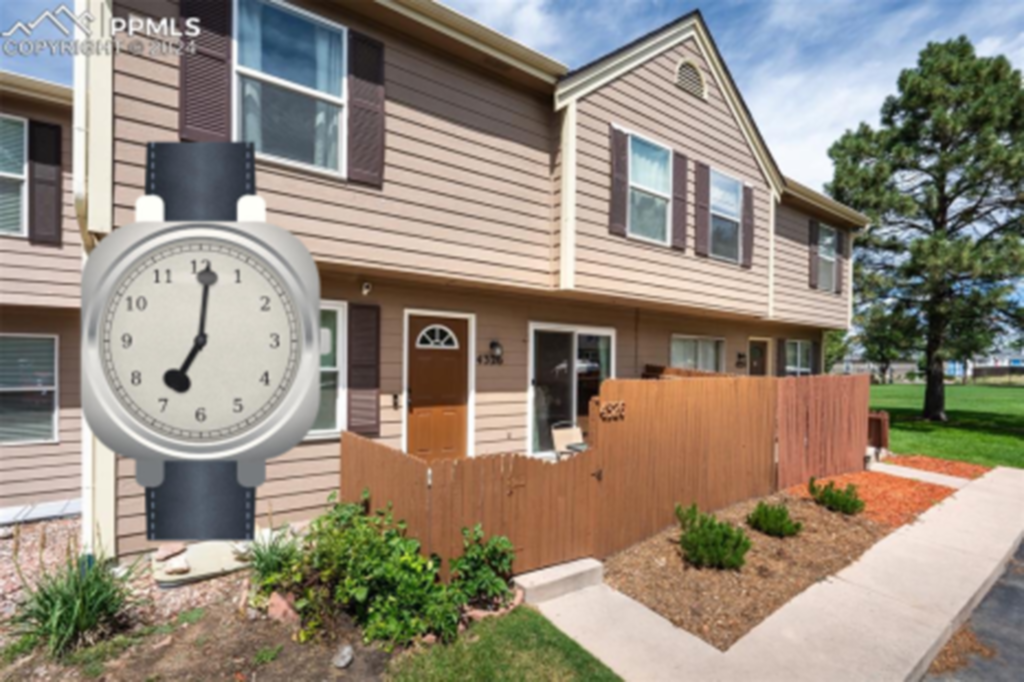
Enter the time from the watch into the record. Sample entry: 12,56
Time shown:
7,01
